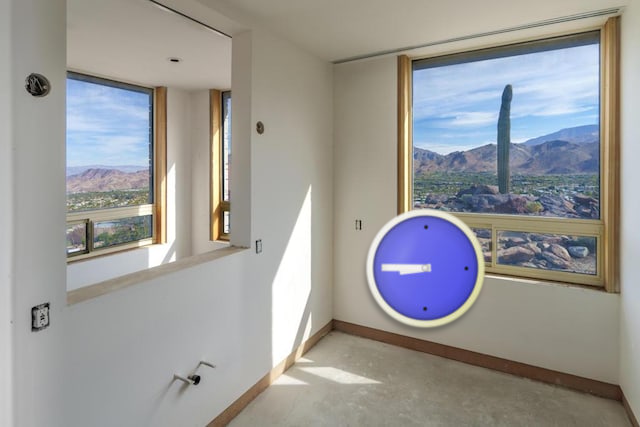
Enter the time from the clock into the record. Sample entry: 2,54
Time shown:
8,45
